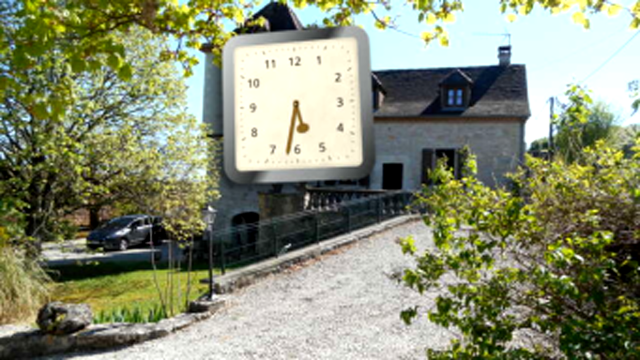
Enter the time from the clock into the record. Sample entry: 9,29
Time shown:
5,32
